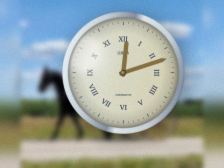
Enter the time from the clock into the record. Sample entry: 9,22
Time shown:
12,12
